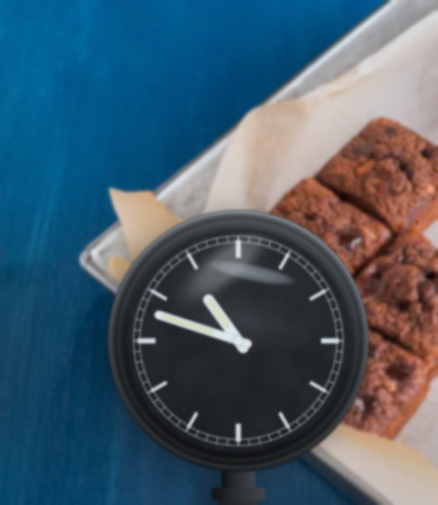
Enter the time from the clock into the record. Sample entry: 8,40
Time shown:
10,48
